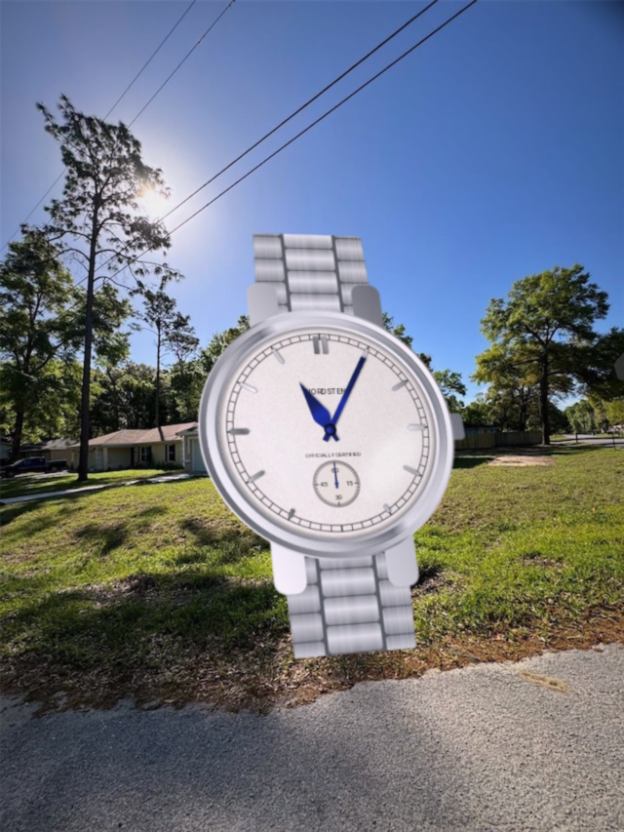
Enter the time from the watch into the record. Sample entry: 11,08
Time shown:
11,05
